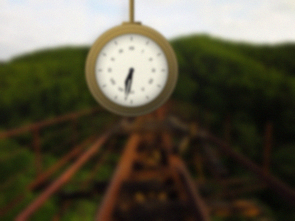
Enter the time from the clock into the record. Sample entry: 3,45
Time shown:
6,32
